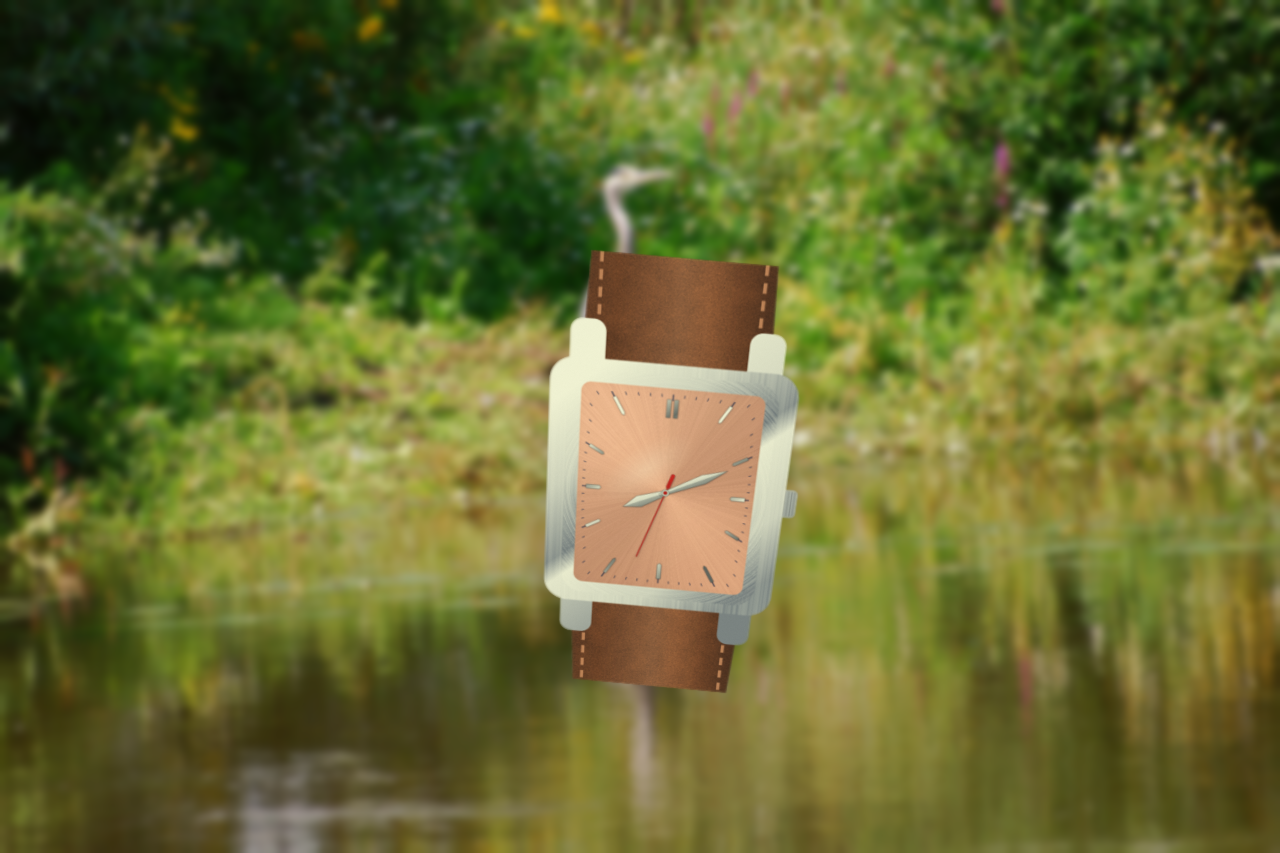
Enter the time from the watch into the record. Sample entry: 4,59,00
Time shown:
8,10,33
